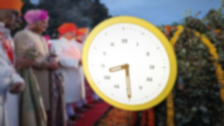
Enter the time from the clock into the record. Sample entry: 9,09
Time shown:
8,30
